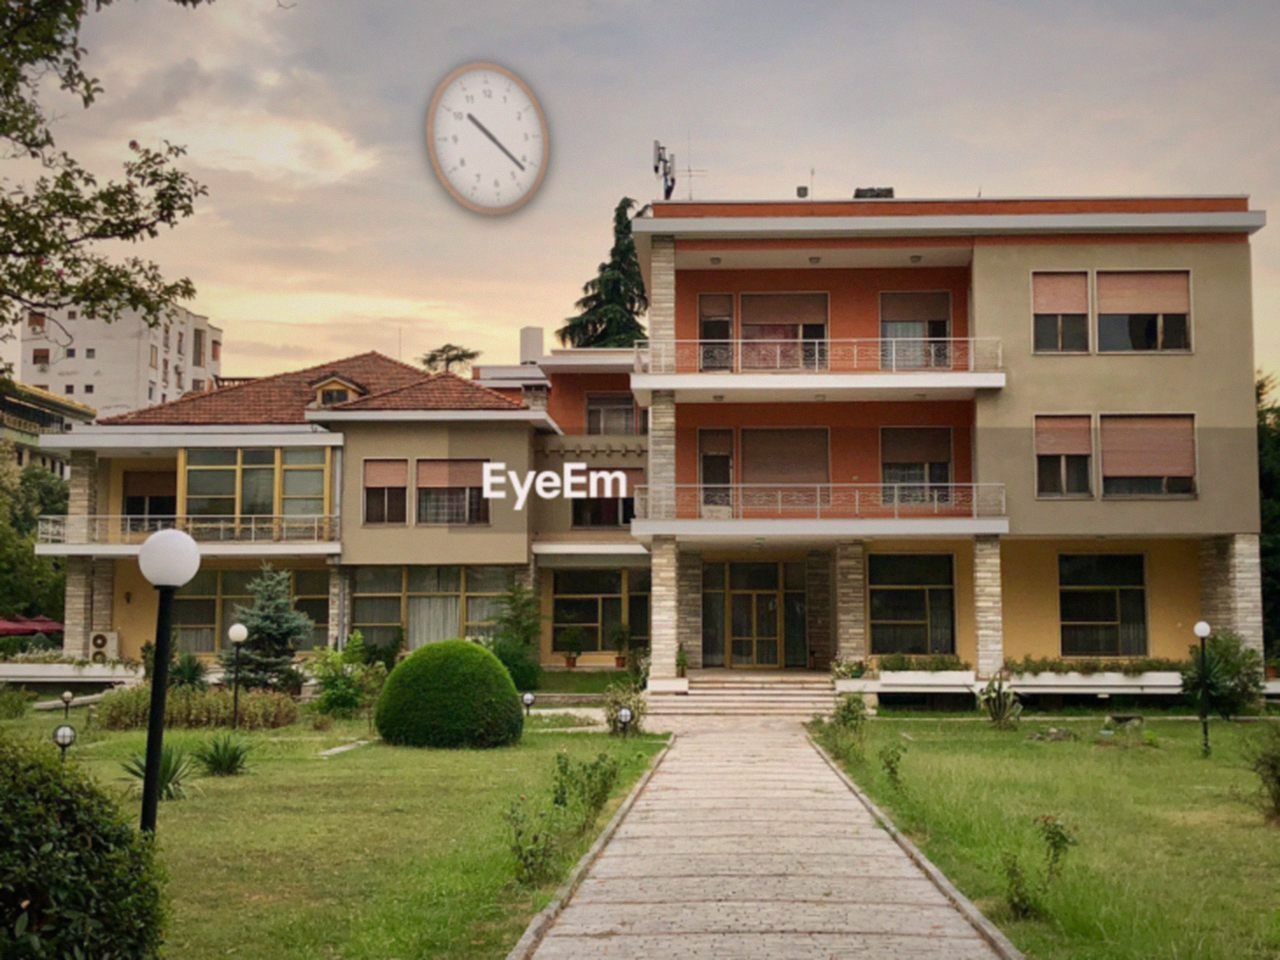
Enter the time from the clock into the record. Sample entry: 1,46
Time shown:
10,22
